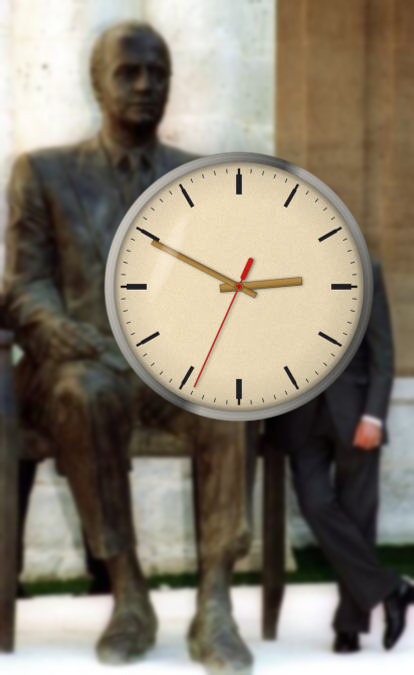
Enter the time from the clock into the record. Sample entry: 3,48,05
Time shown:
2,49,34
